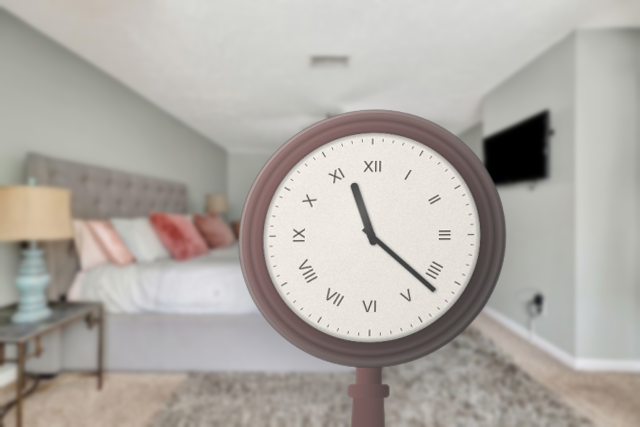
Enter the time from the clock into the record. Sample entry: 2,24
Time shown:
11,22
